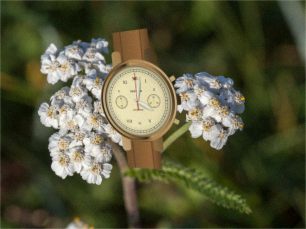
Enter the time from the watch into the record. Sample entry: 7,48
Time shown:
4,02
